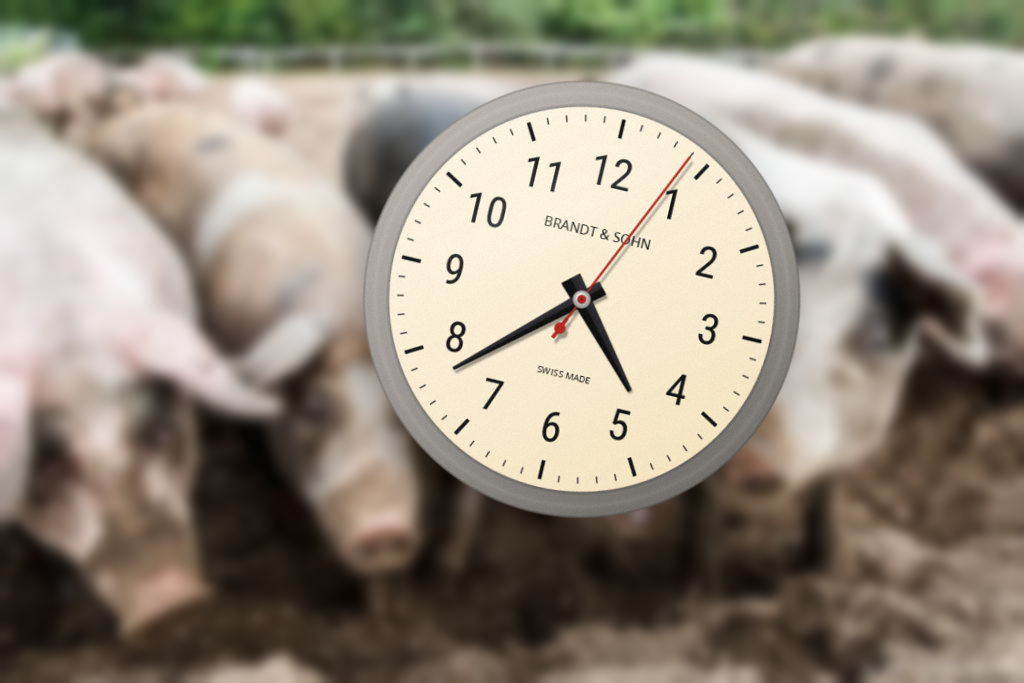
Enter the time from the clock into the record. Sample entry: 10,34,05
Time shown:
4,38,04
